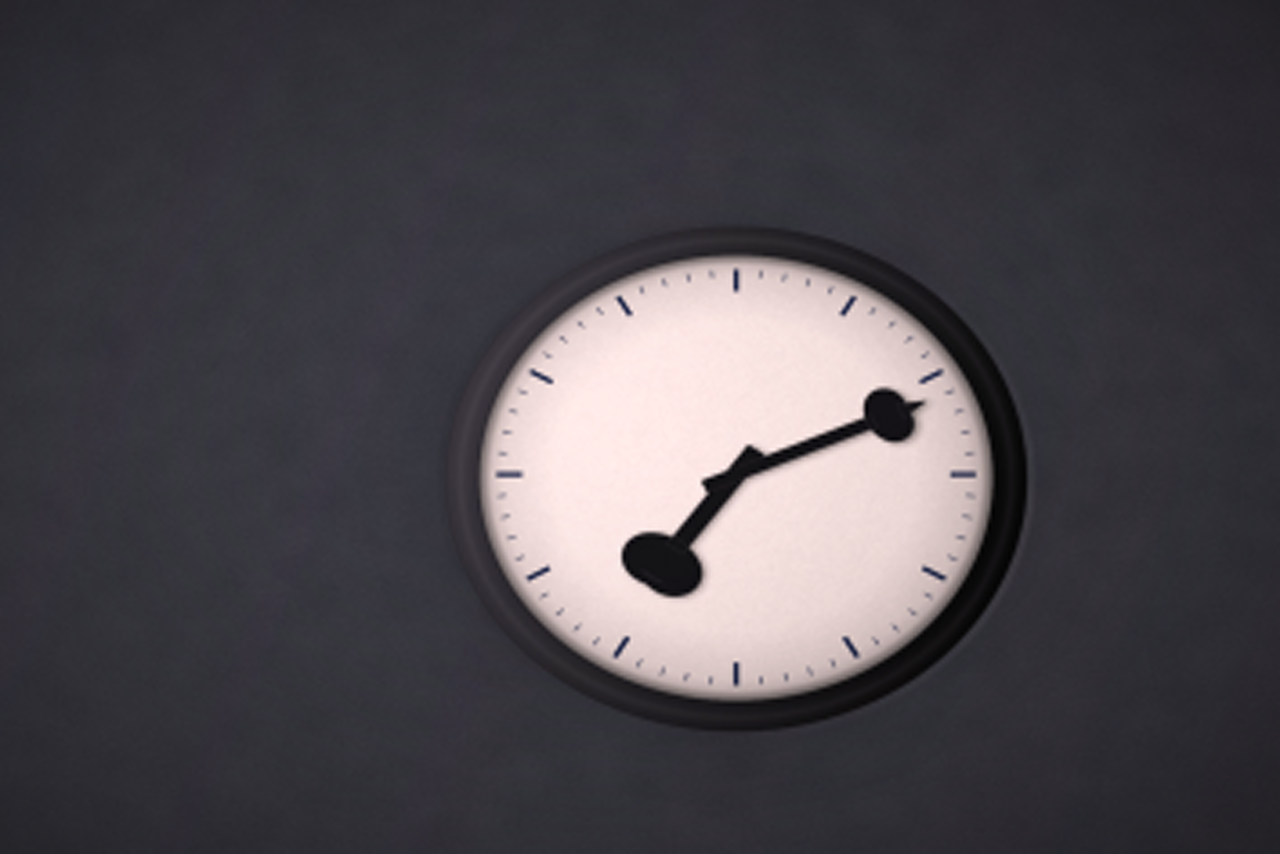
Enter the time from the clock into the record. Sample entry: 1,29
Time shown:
7,11
